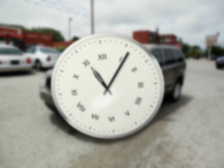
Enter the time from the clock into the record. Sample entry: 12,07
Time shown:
11,06
